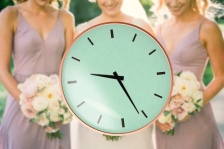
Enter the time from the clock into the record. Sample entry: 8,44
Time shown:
9,26
